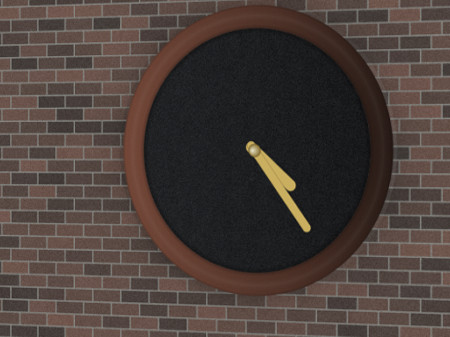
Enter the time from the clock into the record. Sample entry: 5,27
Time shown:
4,24
